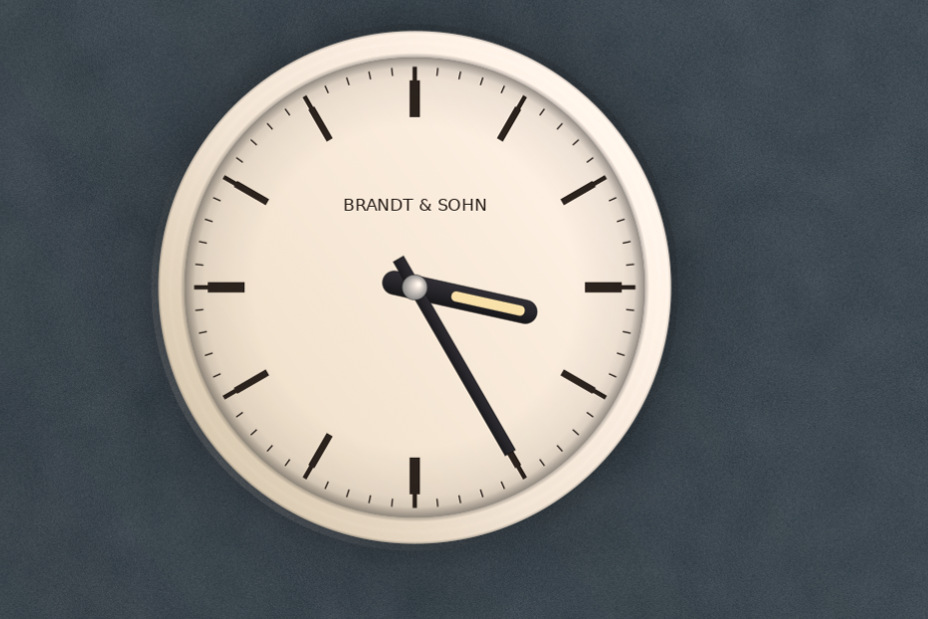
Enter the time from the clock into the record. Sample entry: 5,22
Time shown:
3,25
